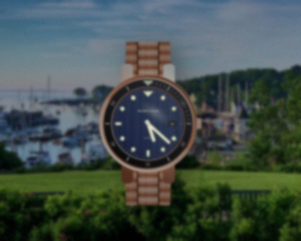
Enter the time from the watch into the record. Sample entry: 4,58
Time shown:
5,22
